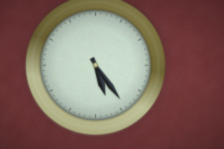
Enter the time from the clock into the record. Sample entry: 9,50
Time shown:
5,24
